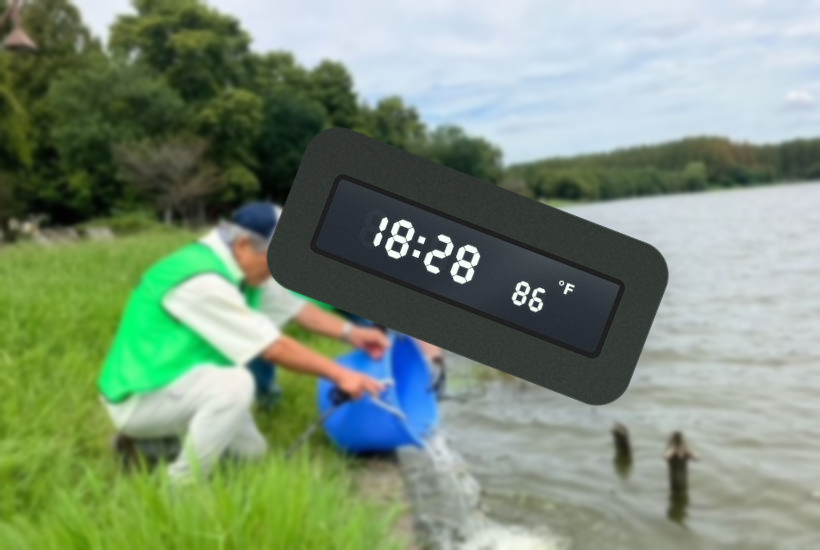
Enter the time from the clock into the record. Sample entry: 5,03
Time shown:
18,28
